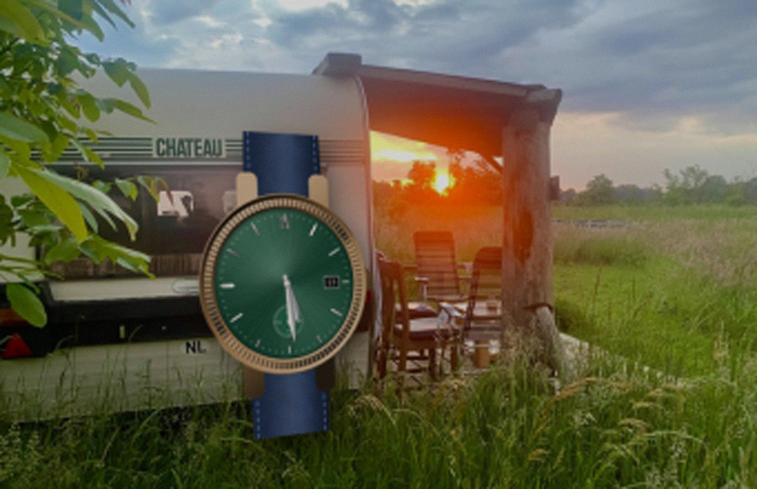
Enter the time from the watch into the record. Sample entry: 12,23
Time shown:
5,29
